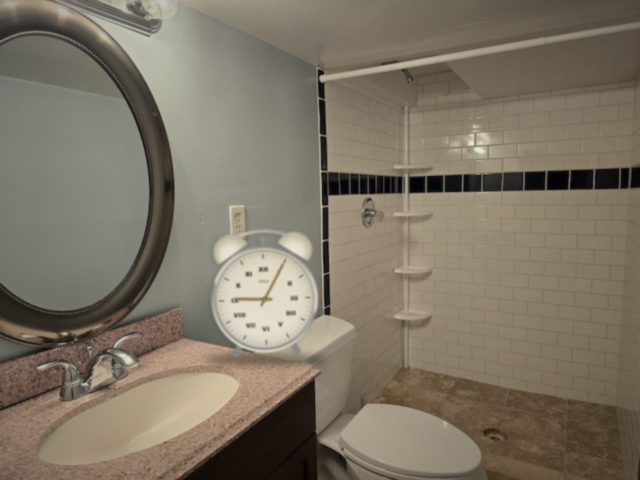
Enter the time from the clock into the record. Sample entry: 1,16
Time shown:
9,05
